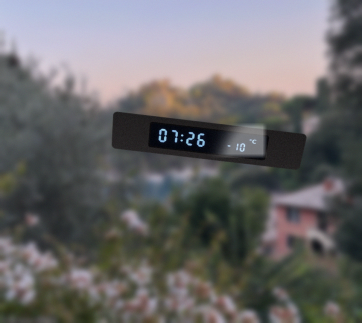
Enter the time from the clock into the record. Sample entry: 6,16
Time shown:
7,26
